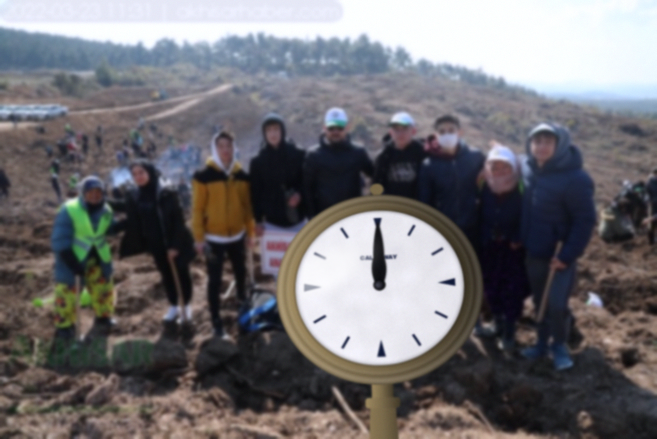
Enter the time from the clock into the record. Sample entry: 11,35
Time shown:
12,00
